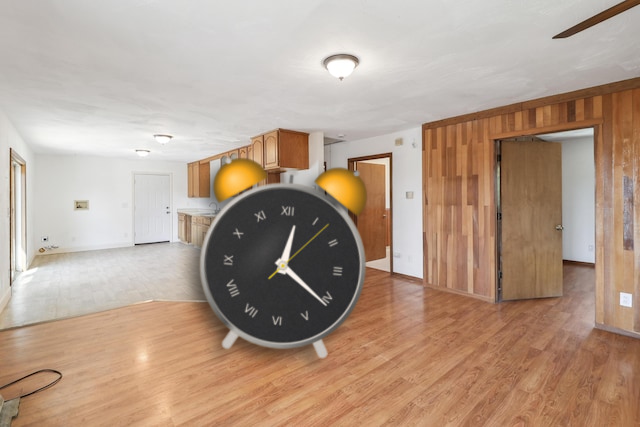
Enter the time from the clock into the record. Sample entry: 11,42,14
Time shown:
12,21,07
